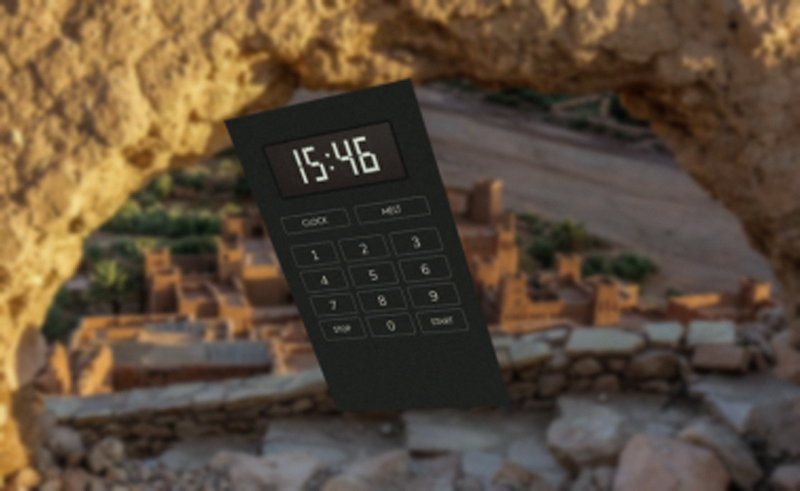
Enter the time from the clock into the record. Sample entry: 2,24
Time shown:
15,46
